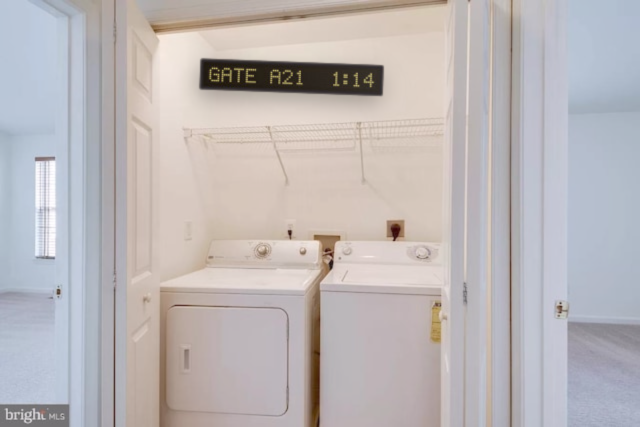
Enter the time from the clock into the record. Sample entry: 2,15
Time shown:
1,14
